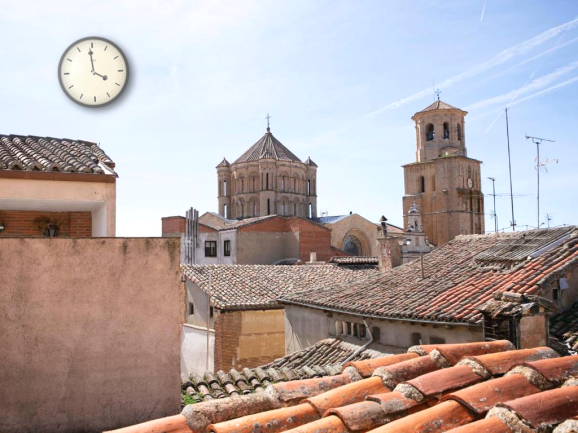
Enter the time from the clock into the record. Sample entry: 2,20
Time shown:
3,59
